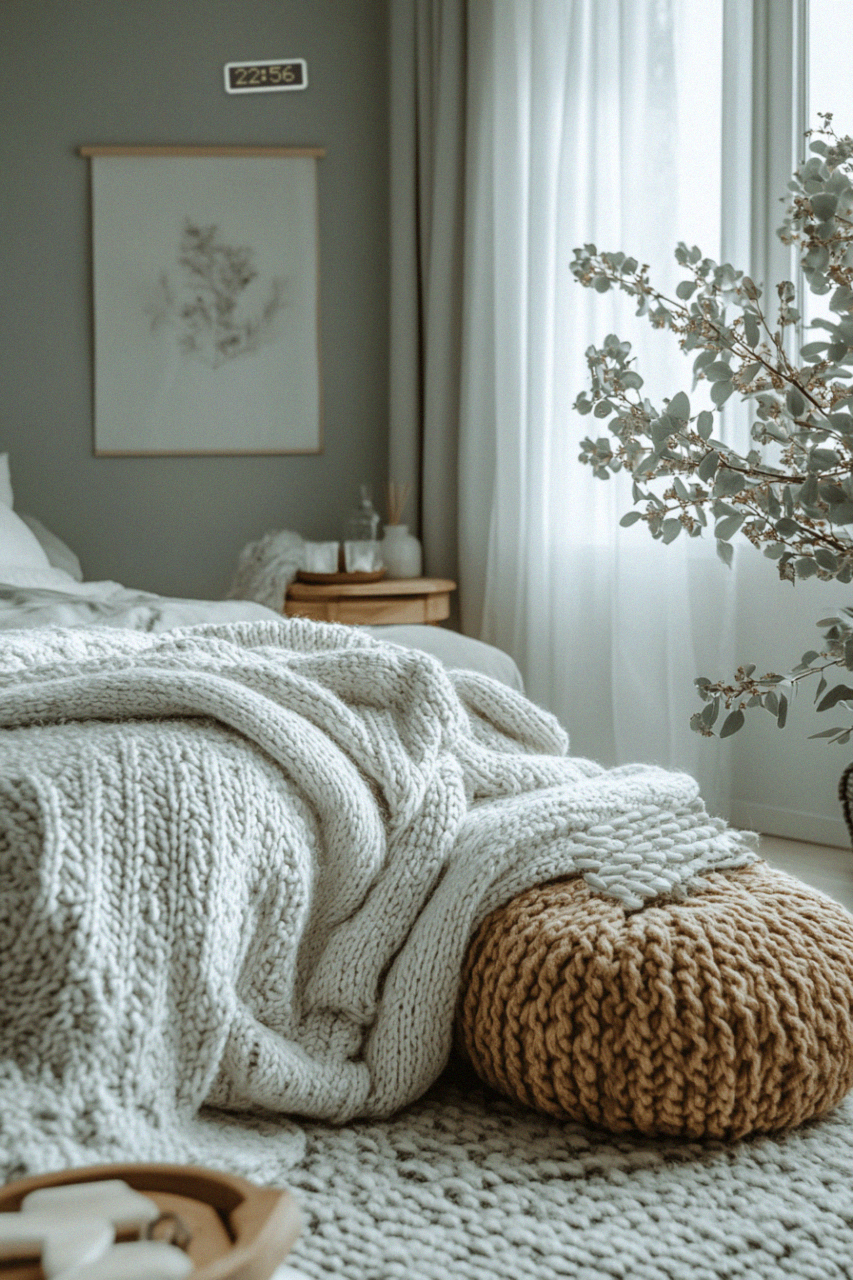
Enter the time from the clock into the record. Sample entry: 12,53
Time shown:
22,56
